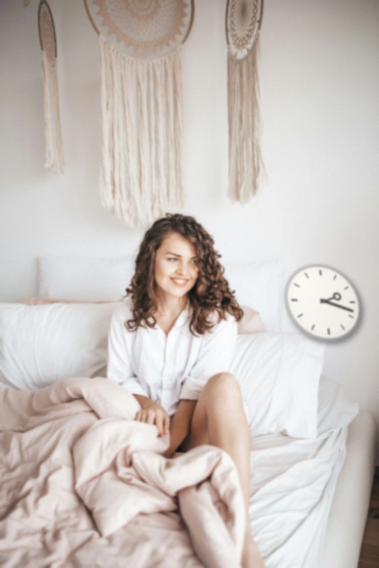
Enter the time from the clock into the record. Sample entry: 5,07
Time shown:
2,18
